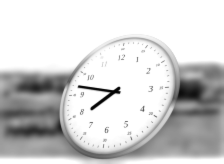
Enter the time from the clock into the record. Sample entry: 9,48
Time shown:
7,47
